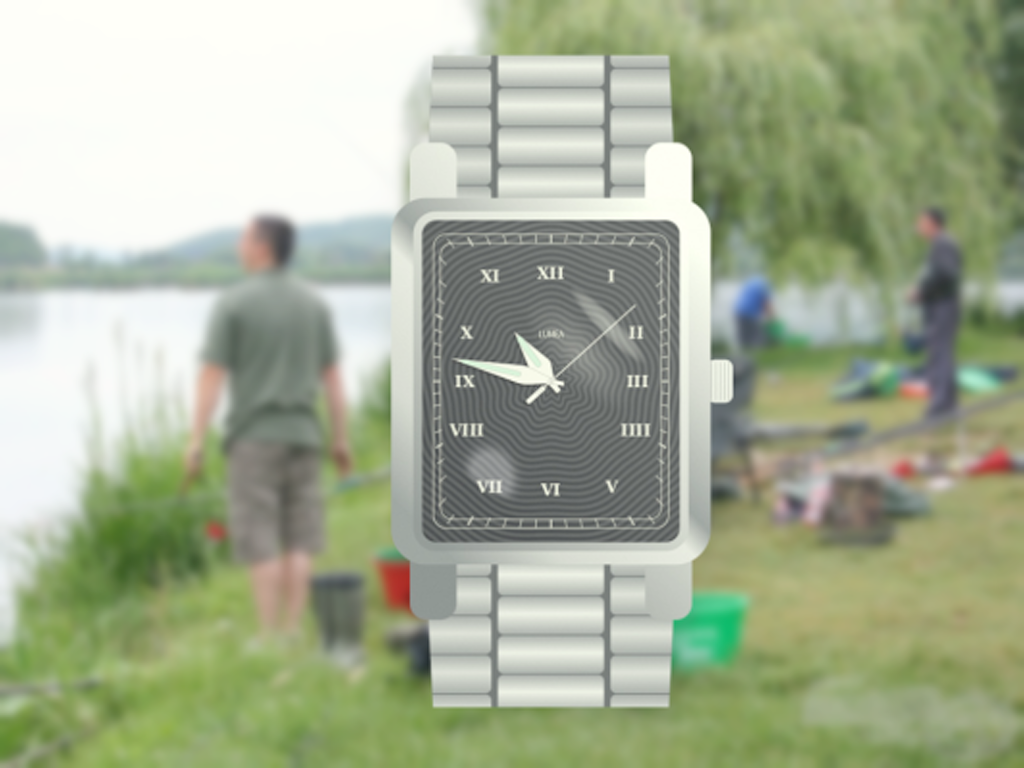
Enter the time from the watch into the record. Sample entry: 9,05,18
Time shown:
10,47,08
